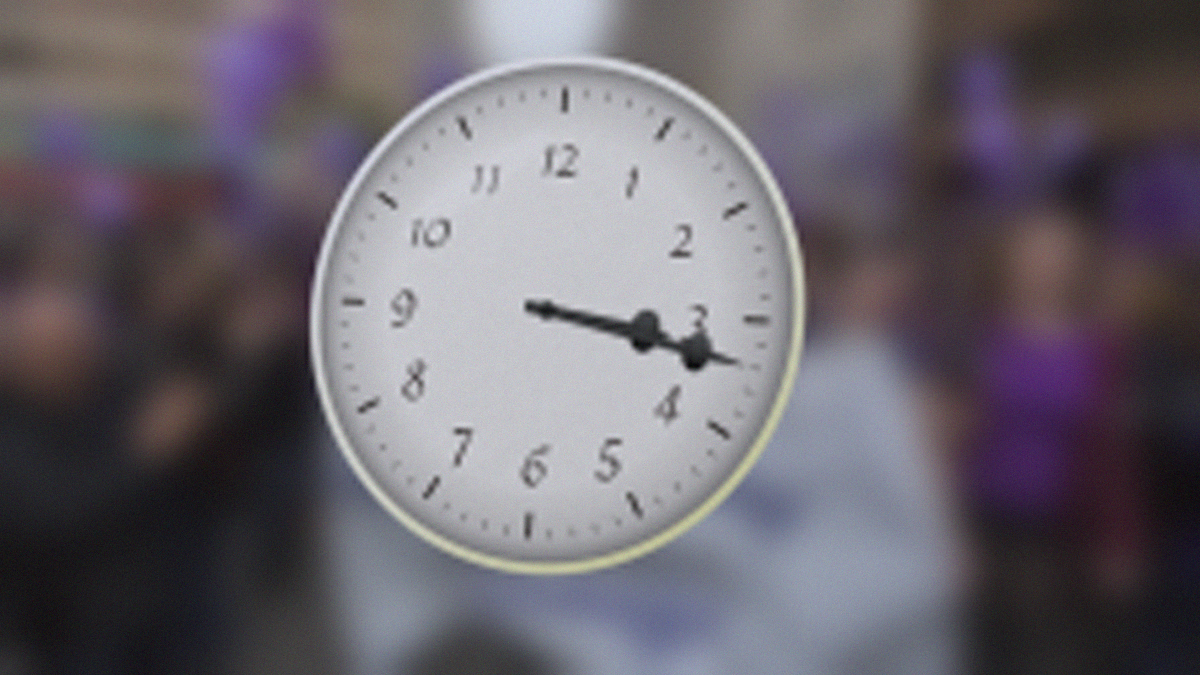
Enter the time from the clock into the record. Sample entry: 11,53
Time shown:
3,17
